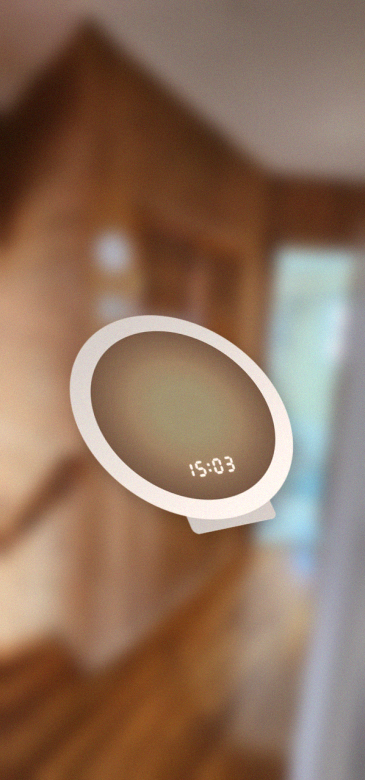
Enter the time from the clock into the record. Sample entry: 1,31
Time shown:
15,03
